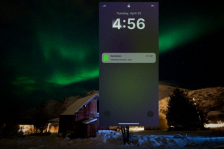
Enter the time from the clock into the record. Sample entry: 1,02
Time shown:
4,56
